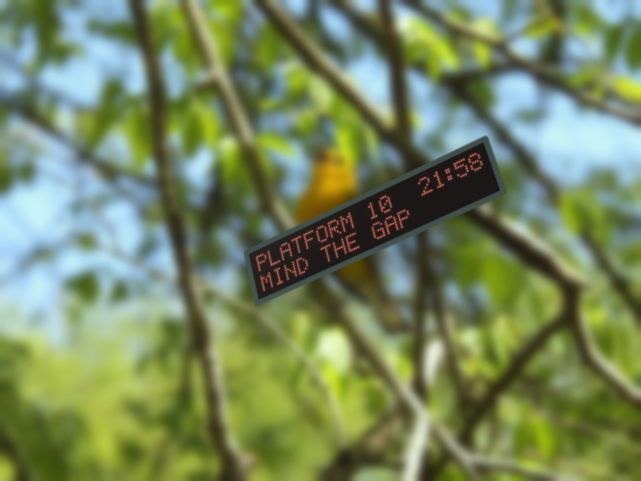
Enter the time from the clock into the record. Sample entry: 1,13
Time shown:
21,58
